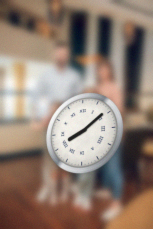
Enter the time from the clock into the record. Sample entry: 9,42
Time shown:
8,09
